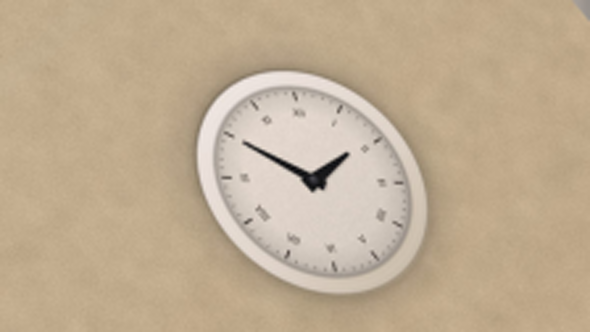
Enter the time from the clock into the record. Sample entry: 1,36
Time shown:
1,50
